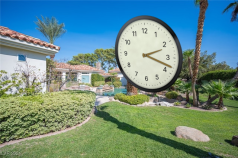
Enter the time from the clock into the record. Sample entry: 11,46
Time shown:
2,18
